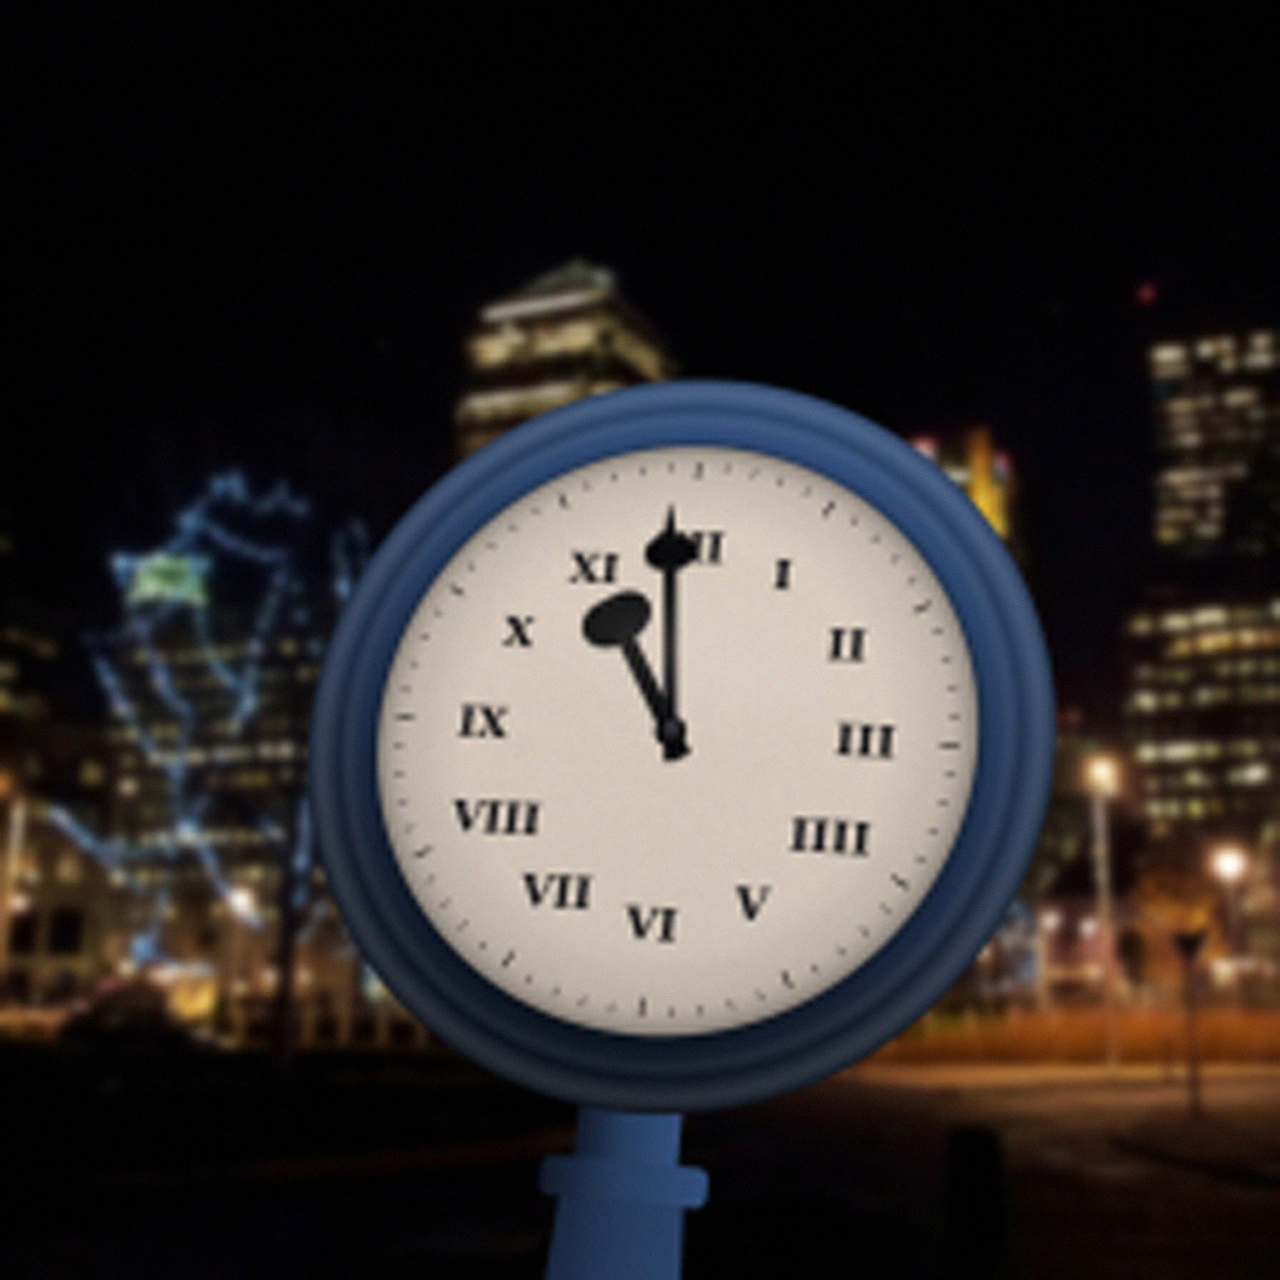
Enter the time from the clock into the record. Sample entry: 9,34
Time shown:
10,59
